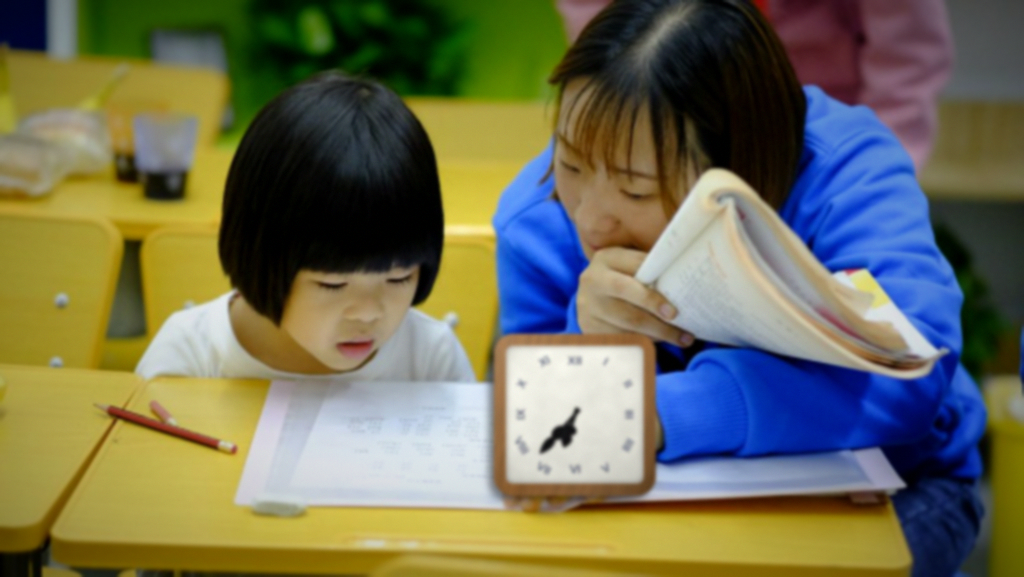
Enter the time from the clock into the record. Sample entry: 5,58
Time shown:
6,37
